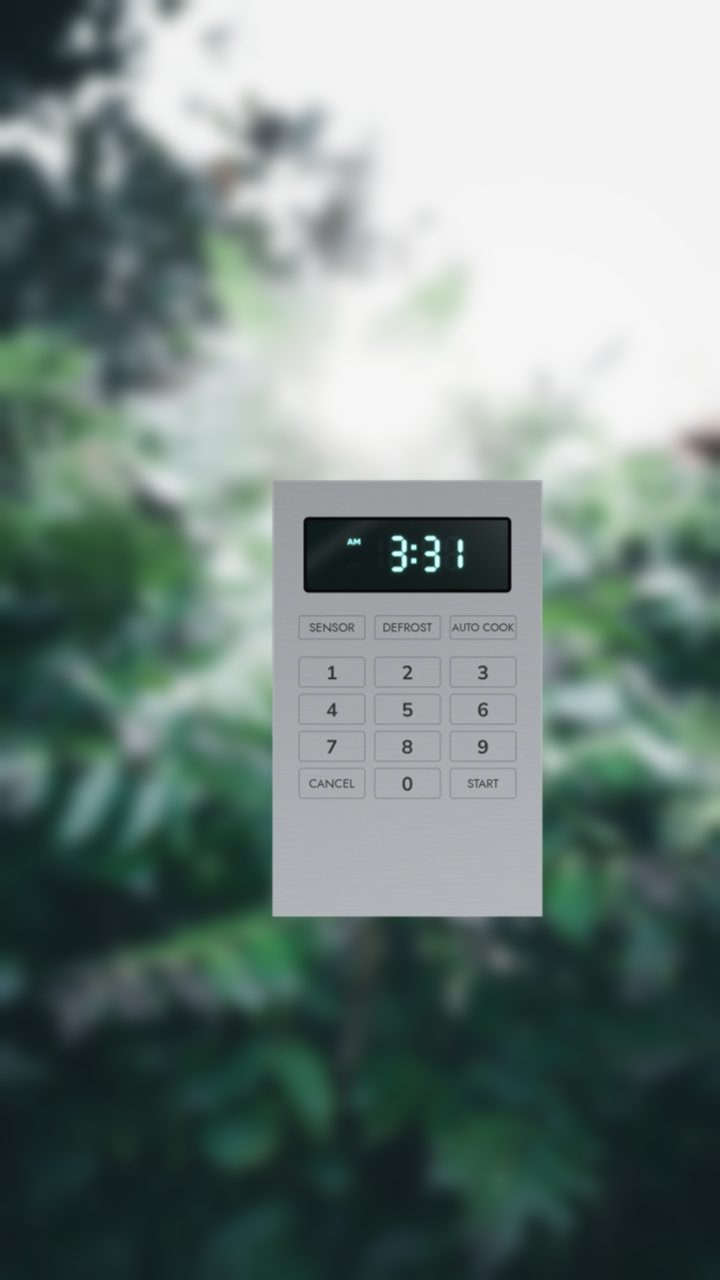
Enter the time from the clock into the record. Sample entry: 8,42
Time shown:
3,31
